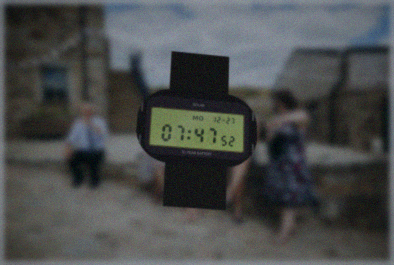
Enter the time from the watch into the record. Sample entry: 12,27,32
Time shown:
7,47,52
